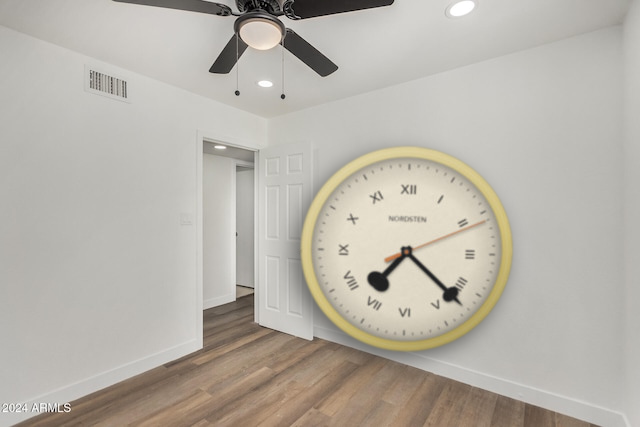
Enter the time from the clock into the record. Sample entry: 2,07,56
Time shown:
7,22,11
